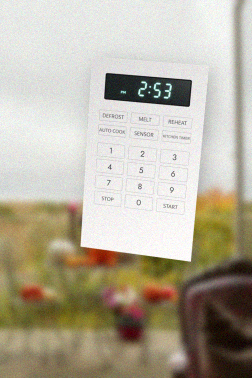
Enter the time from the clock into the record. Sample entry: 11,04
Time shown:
2,53
